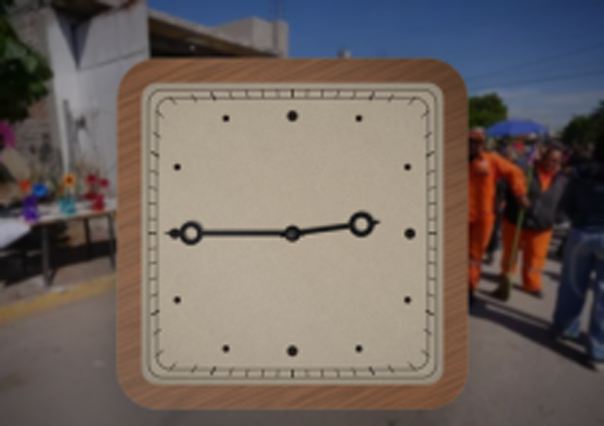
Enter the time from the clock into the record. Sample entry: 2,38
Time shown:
2,45
